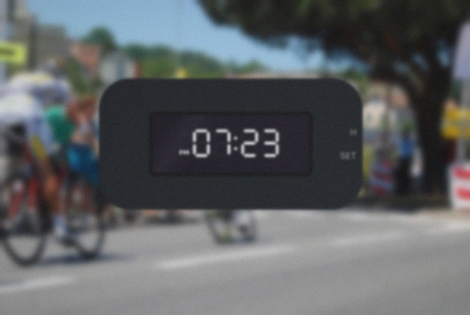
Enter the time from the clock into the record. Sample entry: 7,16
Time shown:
7,23
